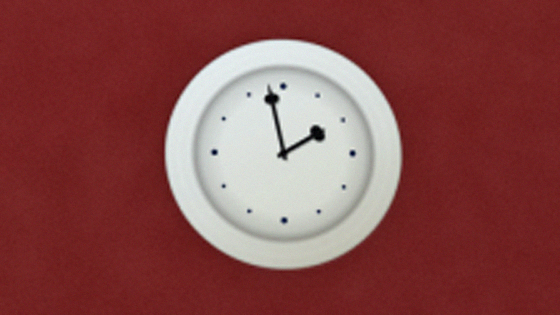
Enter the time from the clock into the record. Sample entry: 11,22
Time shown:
1,58
